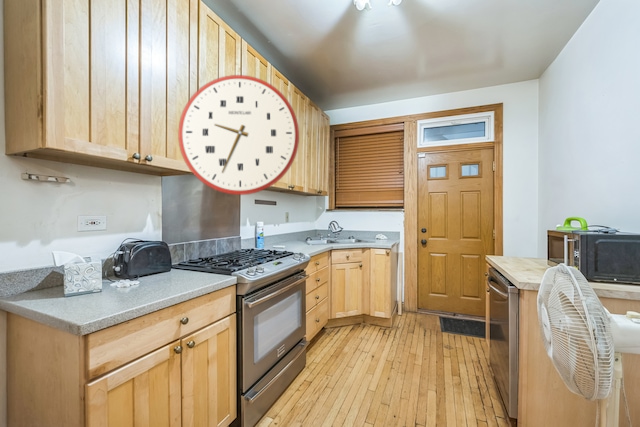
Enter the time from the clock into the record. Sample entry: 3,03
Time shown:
9,34
